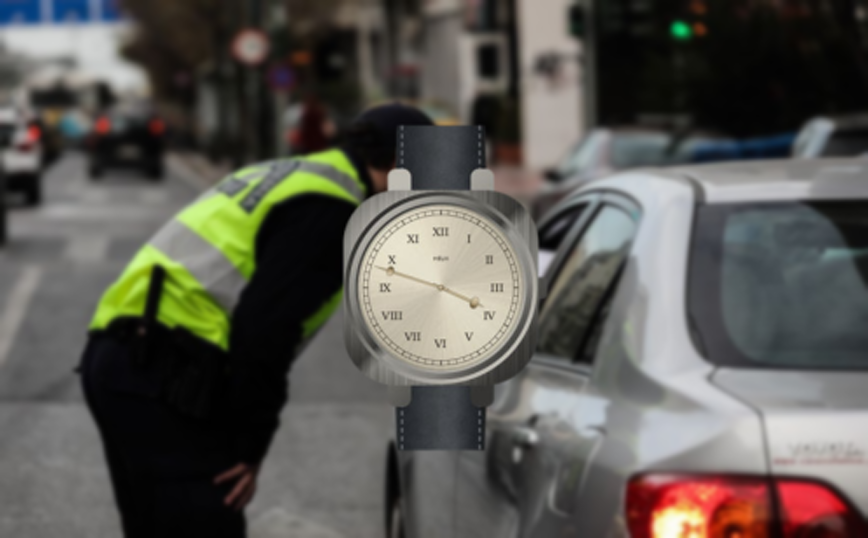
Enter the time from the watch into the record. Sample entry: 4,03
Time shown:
3,48
